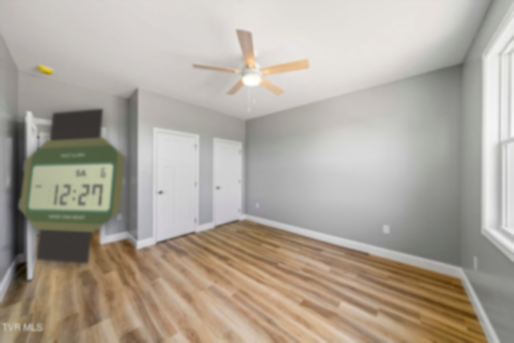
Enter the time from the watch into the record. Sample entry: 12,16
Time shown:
12,27
